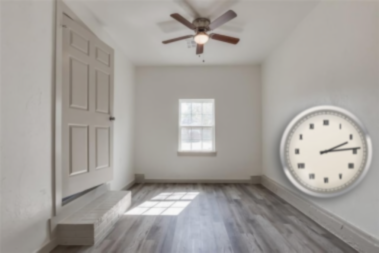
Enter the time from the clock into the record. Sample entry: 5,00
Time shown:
2,14
